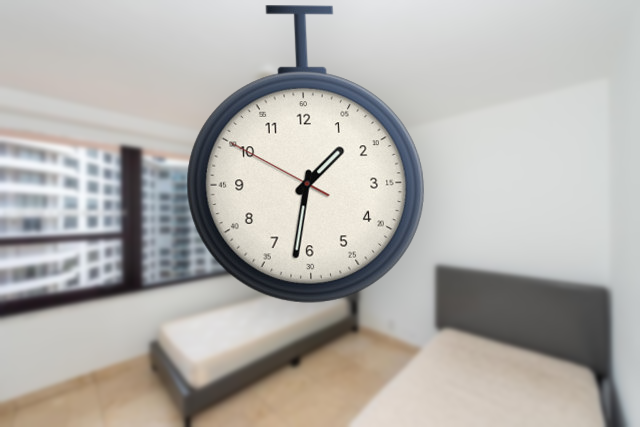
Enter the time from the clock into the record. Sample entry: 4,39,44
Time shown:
1,31,50
